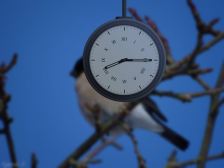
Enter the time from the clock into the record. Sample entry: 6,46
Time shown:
8,15
